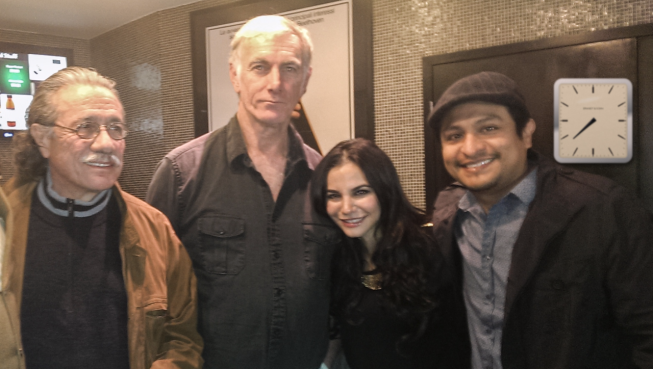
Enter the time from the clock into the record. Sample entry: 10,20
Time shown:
7,38
